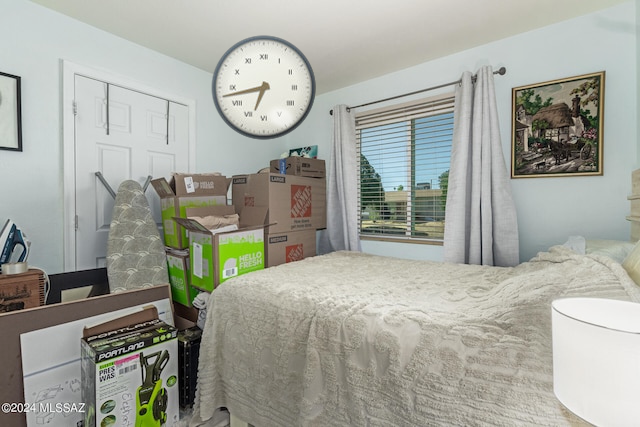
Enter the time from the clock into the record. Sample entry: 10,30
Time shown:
6,43
